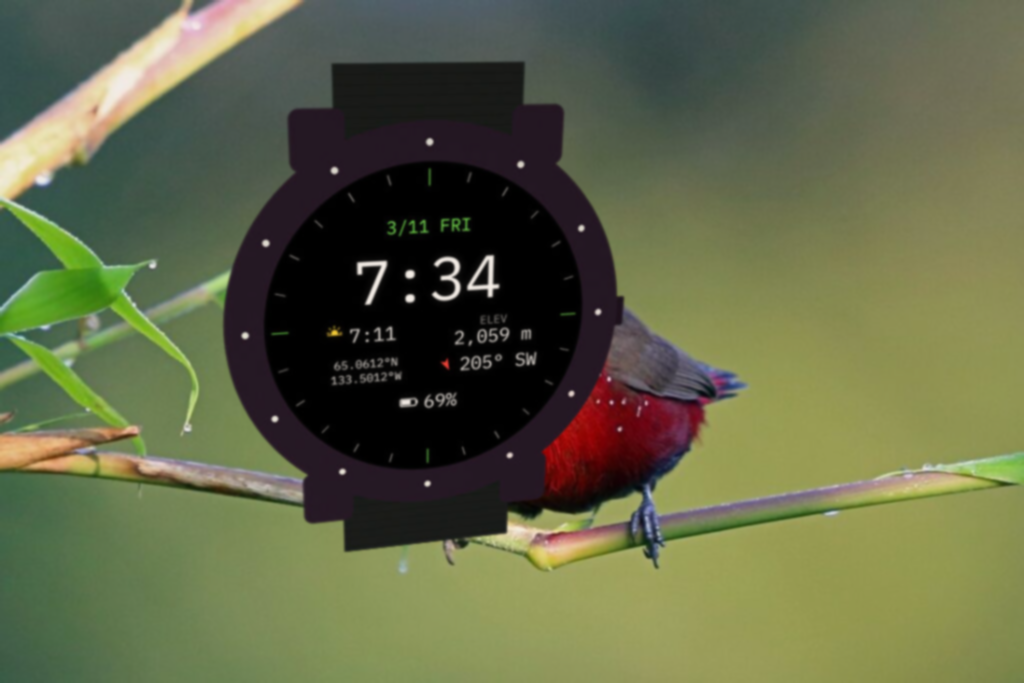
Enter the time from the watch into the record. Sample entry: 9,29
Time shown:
7,34
